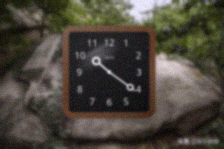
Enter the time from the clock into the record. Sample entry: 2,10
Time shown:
10,21
